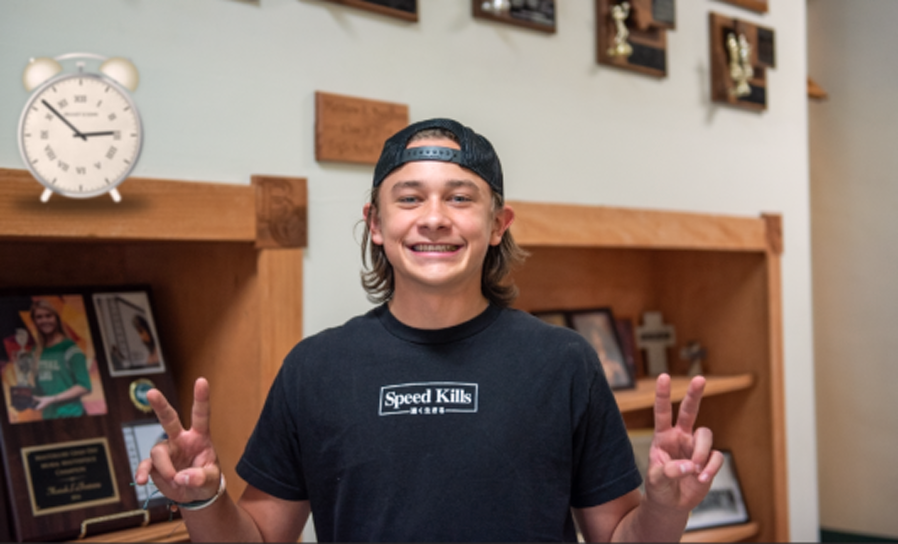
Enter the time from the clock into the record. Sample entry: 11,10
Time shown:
2,52
